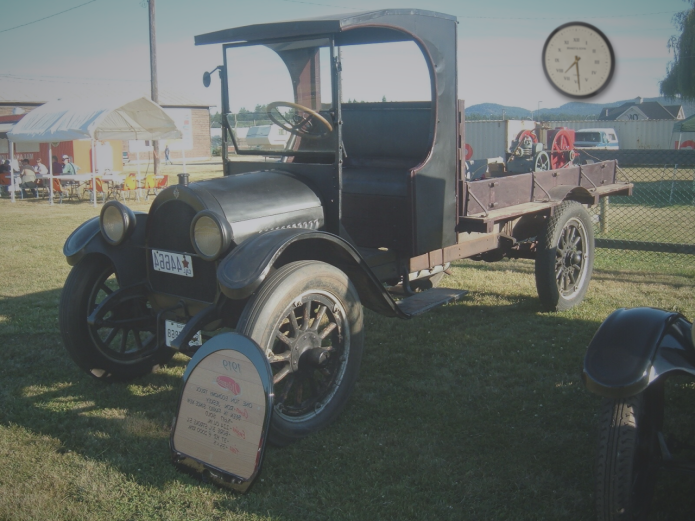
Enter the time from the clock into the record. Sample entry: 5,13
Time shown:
7,29
